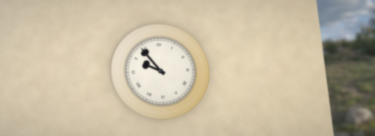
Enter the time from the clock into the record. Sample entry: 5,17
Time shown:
9,54
